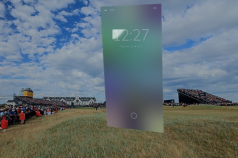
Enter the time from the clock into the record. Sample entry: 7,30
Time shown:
12,27
